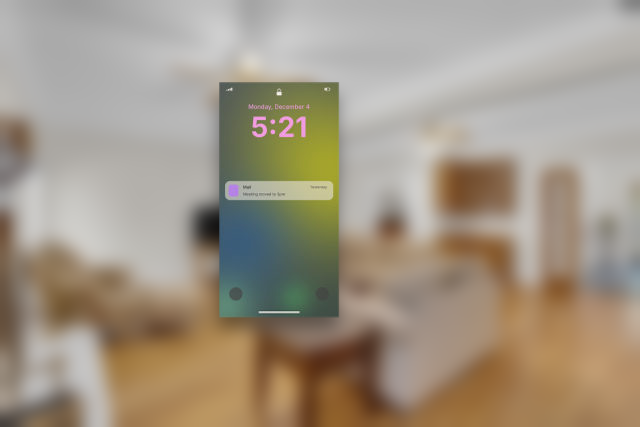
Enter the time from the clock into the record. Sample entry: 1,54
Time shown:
5,21
